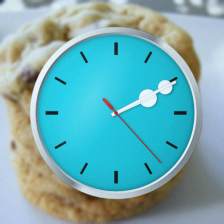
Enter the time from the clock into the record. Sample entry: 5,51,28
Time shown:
2,10,23
